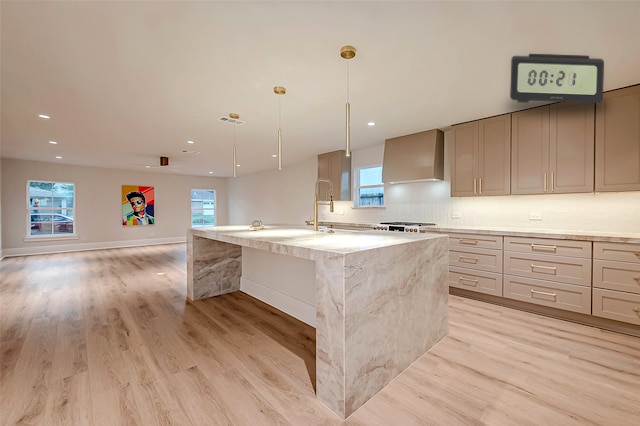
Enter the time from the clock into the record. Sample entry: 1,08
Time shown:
0,21
